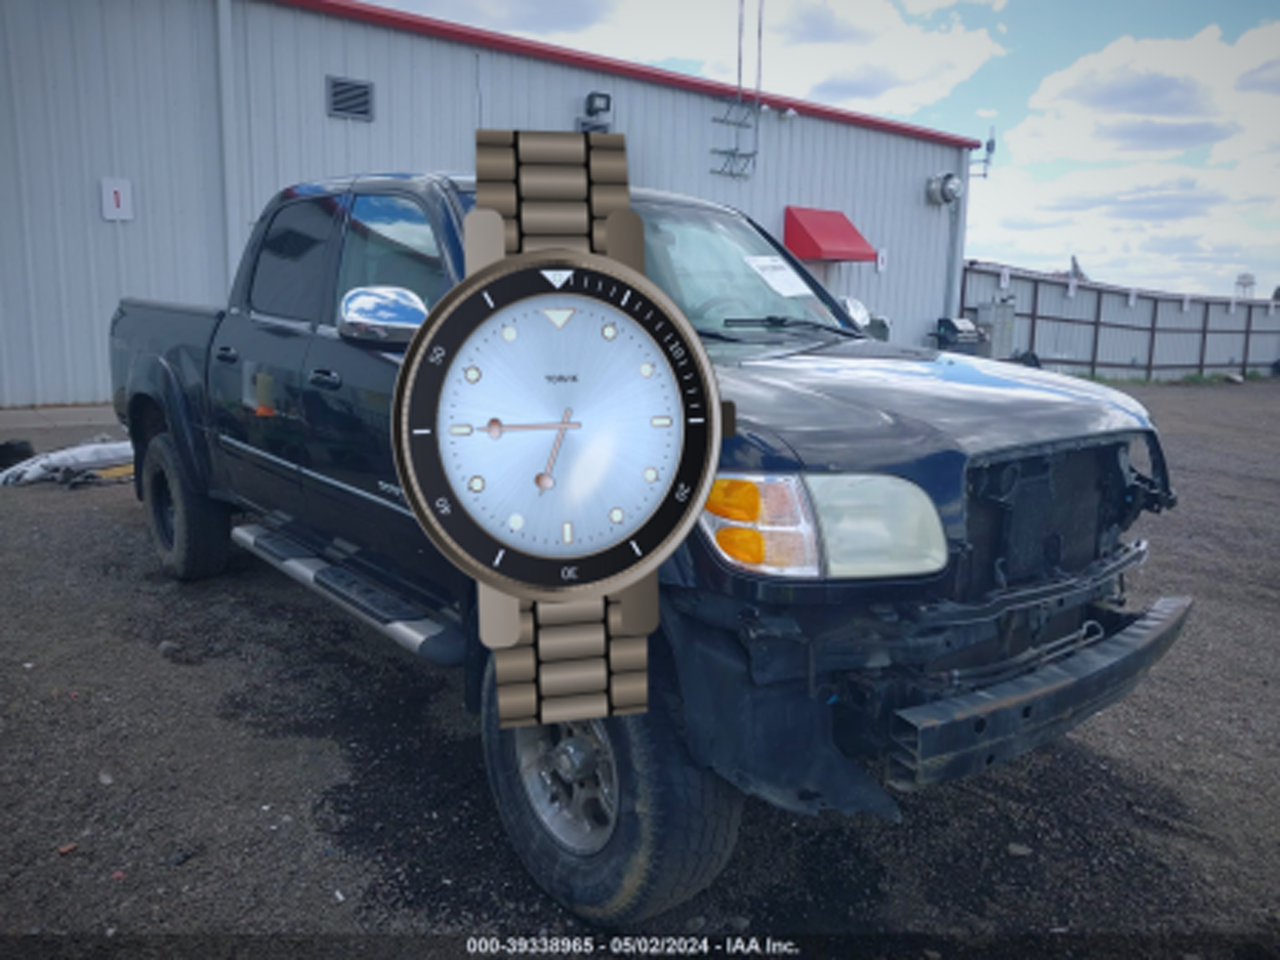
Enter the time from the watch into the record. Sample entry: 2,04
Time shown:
6,45
